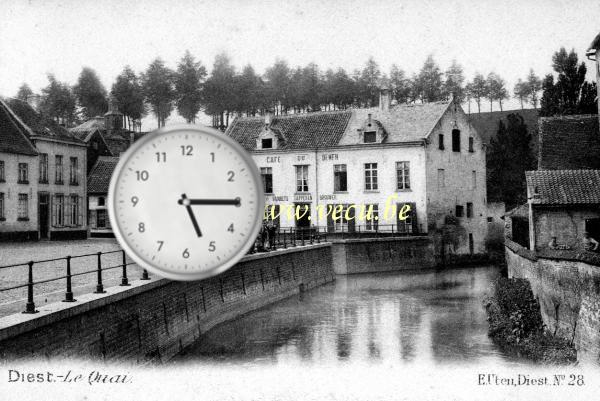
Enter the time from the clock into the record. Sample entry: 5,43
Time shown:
5,15
